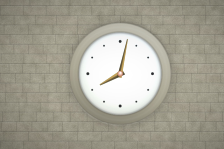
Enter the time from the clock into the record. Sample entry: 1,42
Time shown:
8,02
